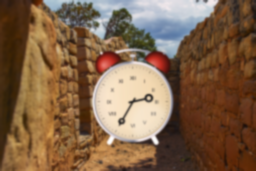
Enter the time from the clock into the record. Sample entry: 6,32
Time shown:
2,35
